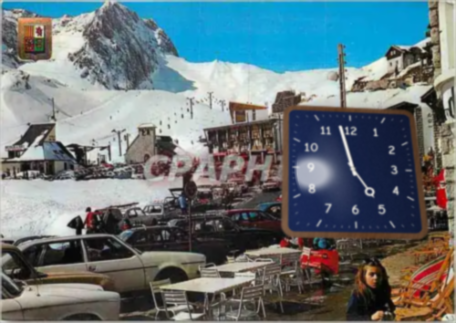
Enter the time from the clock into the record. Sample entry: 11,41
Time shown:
4,58
